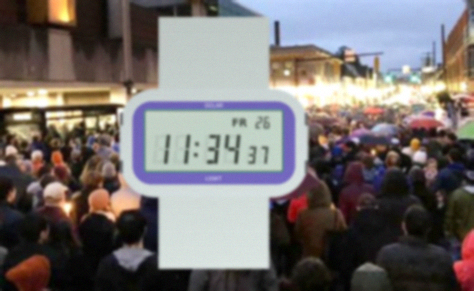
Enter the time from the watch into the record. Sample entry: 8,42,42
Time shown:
11,34,37
